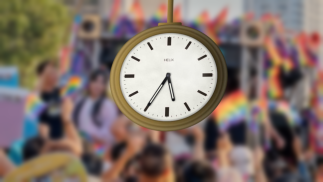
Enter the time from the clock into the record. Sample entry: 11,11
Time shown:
5,35
